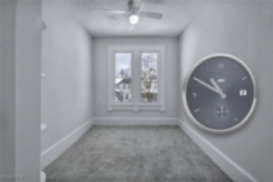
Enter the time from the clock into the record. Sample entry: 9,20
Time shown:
10,50
